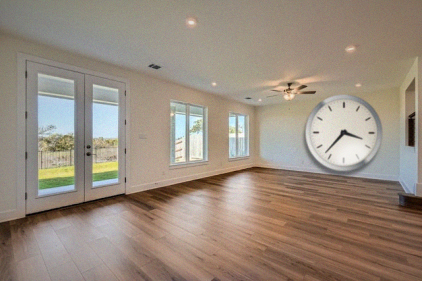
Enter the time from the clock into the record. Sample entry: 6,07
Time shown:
3,37
